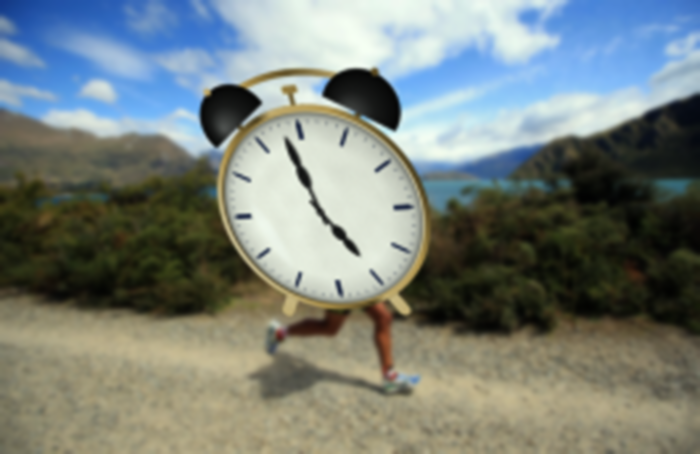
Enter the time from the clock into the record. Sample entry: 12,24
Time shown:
4,58
